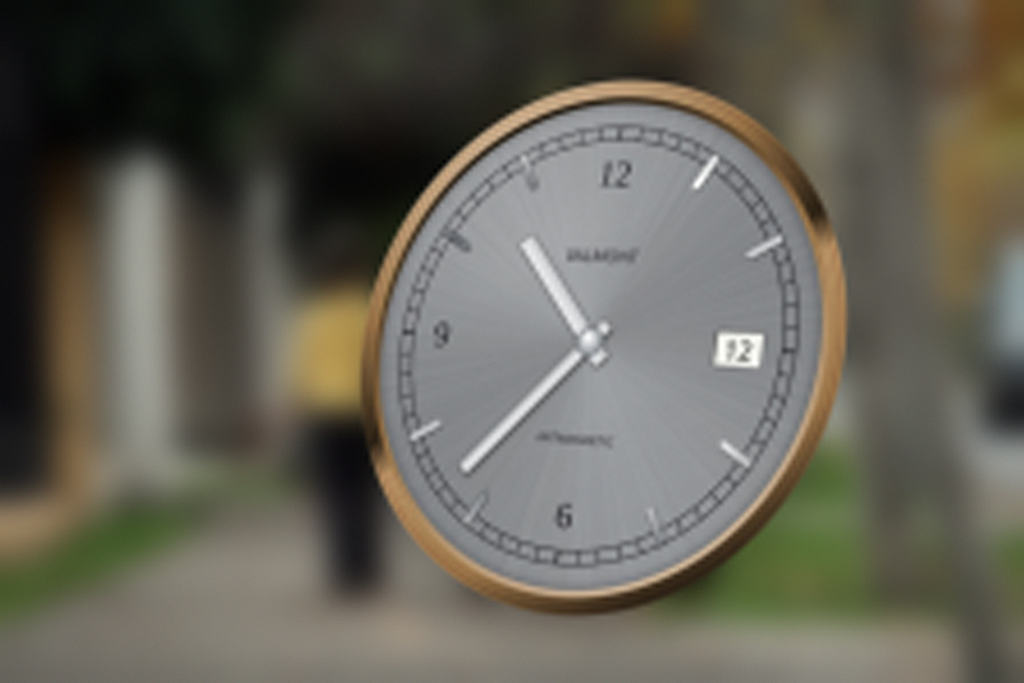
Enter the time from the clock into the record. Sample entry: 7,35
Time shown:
10,37
